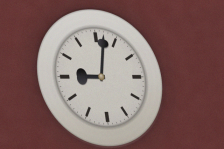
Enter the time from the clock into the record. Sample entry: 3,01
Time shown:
9,02
